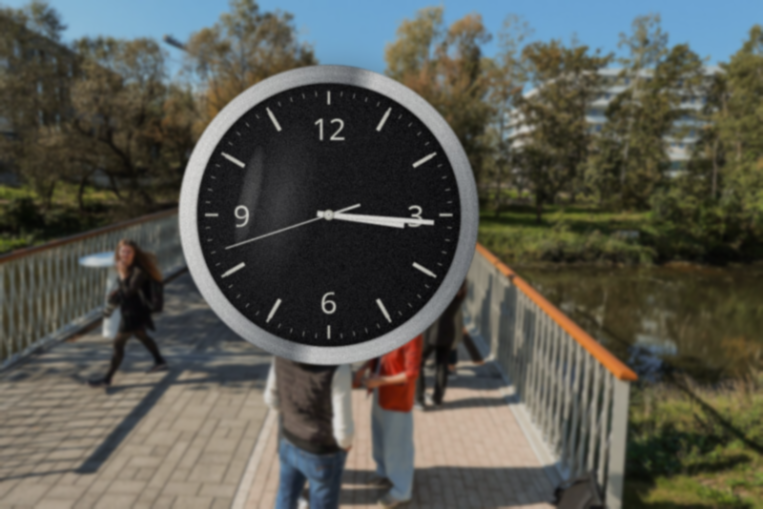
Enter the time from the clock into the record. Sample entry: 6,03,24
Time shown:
3,15,42
